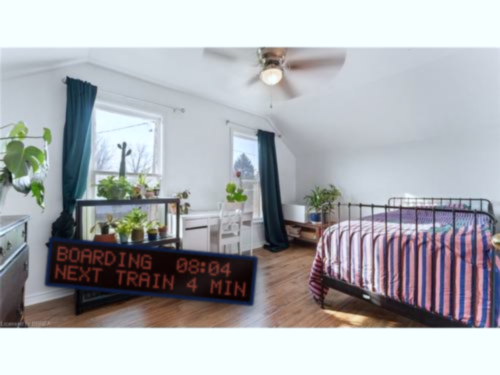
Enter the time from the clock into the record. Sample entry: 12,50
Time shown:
8,04
